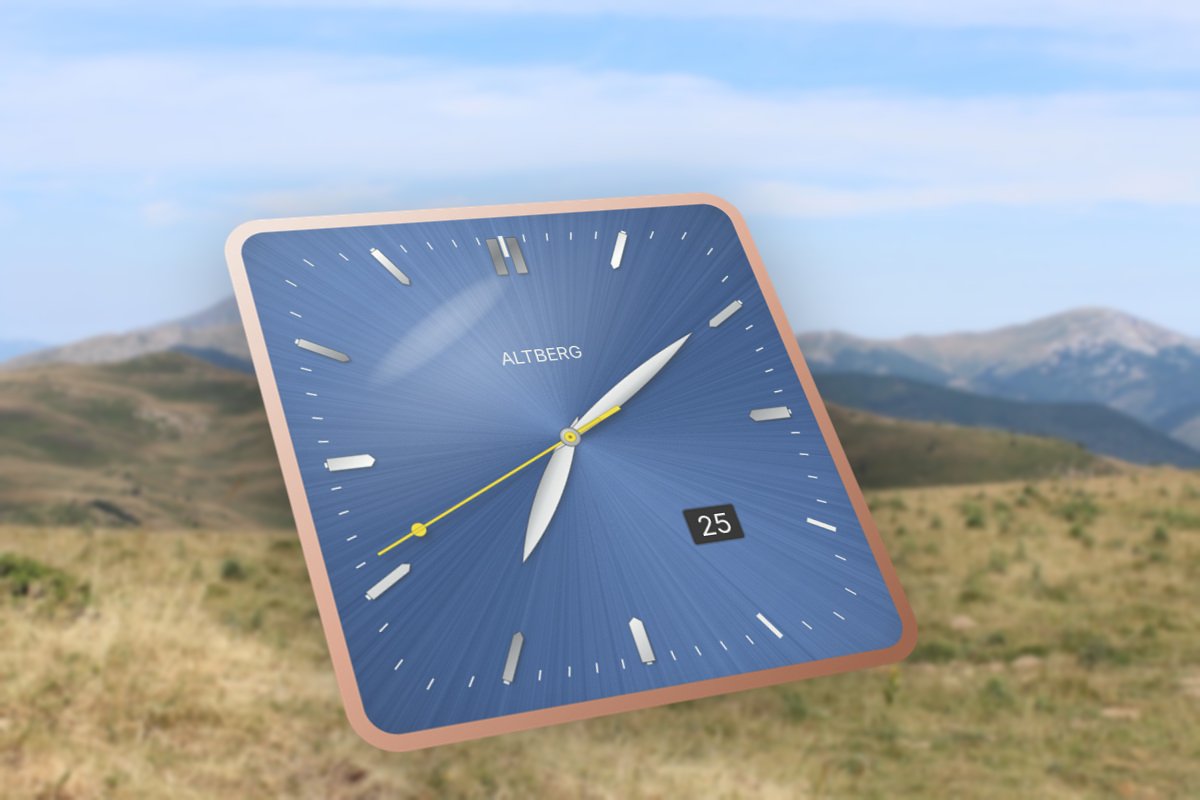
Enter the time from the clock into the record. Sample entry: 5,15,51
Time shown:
7,09,41
